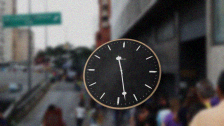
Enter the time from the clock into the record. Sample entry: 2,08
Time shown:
11,28
